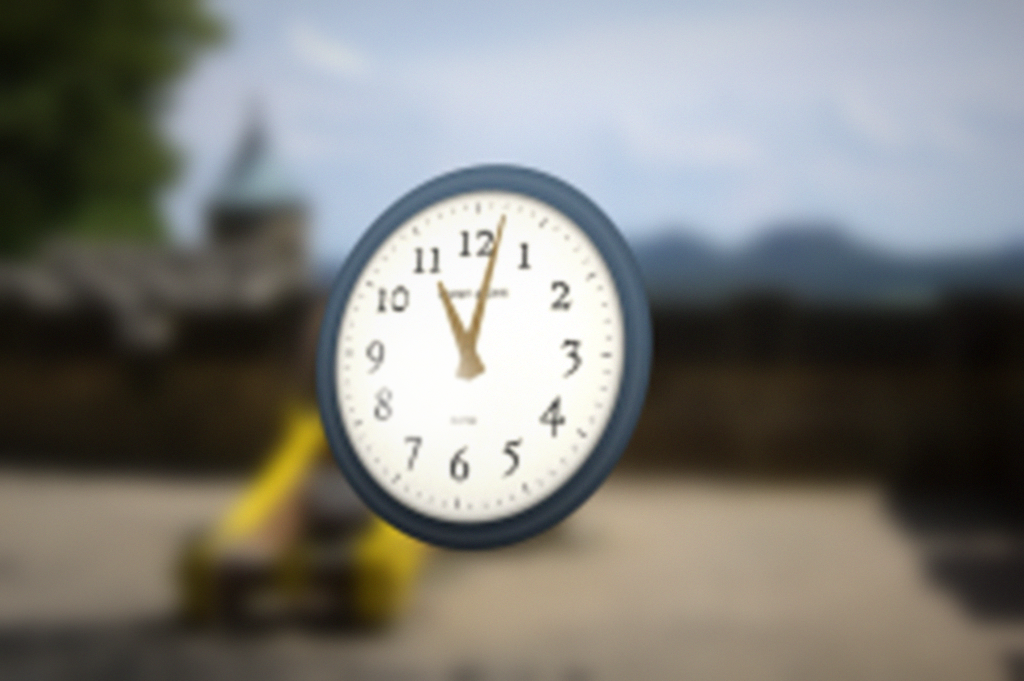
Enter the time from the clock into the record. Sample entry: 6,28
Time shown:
11,02
